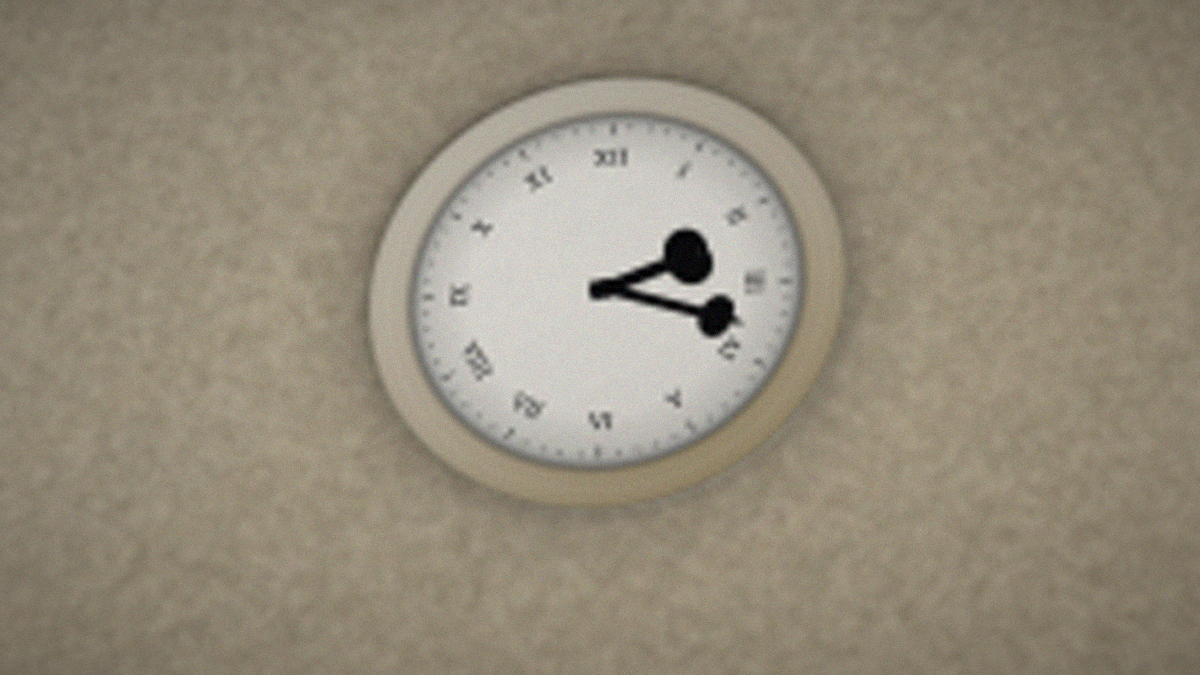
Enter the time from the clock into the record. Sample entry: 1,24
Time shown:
2,18
